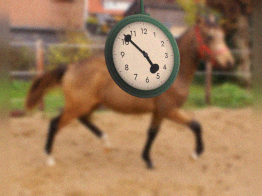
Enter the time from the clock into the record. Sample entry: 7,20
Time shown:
4,52
